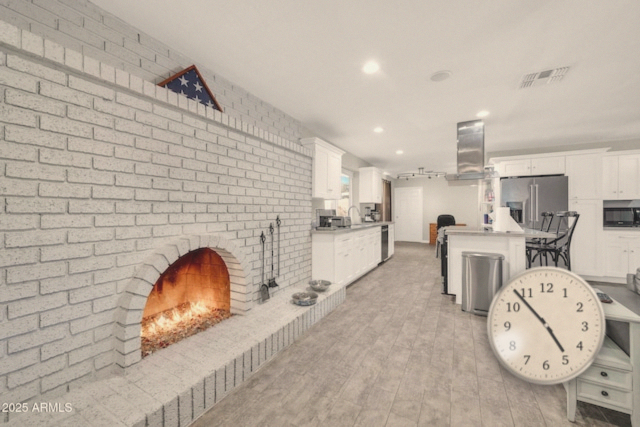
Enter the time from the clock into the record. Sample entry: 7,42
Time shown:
4,53
